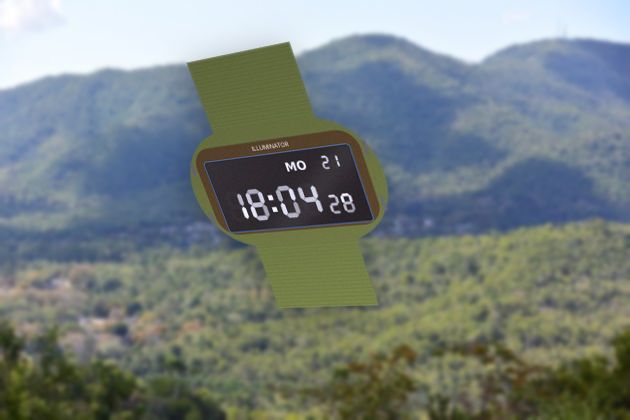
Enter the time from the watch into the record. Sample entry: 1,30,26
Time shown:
18,04,28
